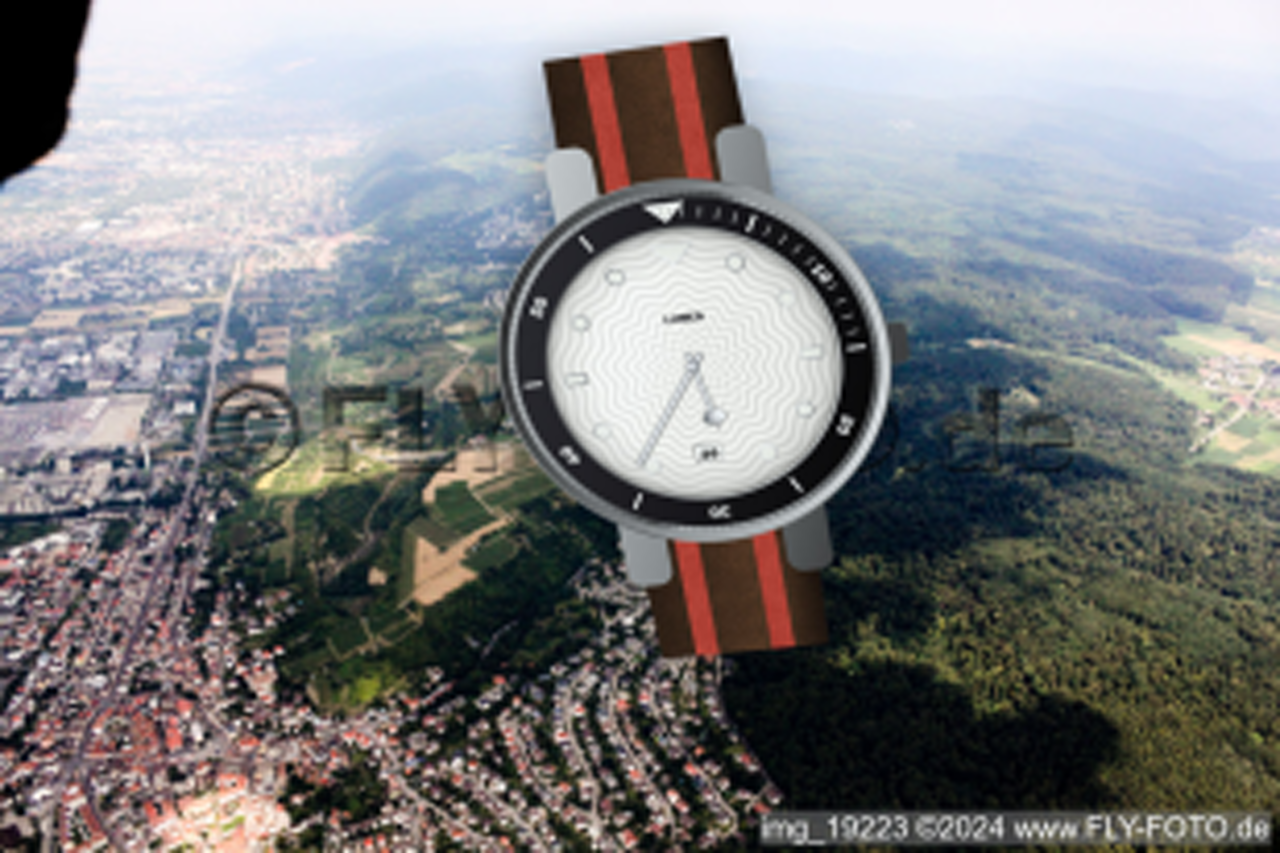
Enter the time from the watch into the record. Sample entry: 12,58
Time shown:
5,36
